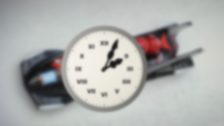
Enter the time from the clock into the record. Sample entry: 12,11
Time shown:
2,04
